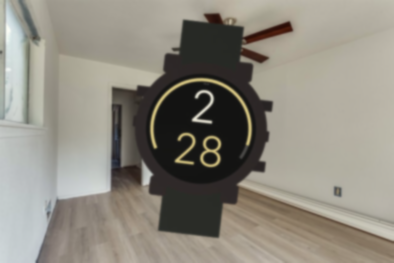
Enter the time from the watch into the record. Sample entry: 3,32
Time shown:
2,28
